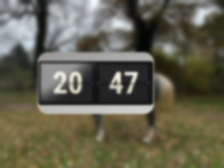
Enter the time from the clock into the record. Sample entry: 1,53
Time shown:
20,47
